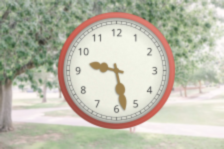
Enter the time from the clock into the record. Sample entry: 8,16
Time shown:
9,28
